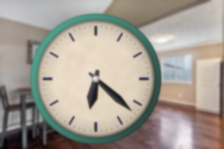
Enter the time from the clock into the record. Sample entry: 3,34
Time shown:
6,22
